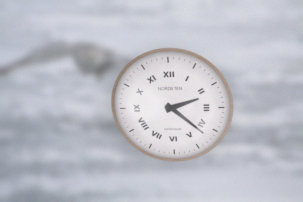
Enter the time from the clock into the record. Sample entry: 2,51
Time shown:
2,22
